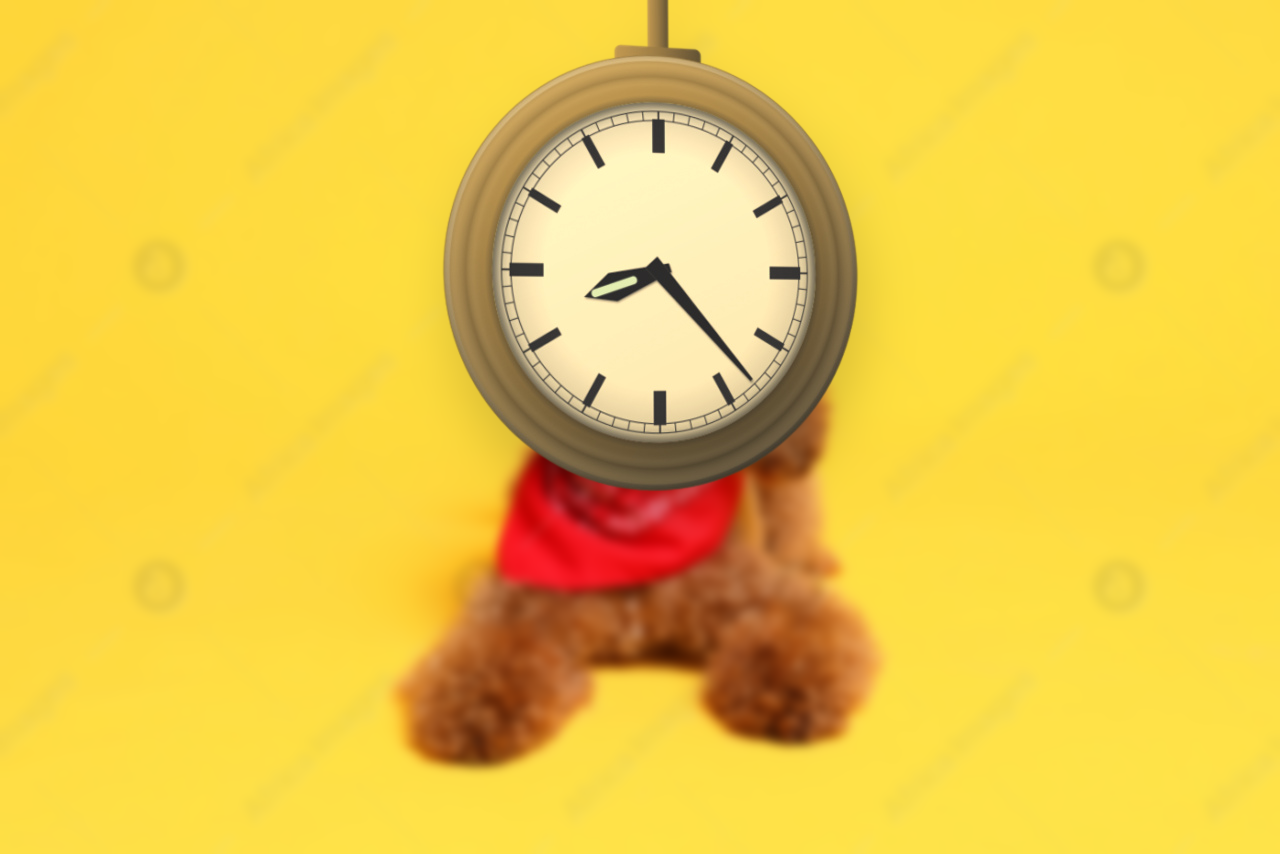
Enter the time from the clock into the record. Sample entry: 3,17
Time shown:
8,23
